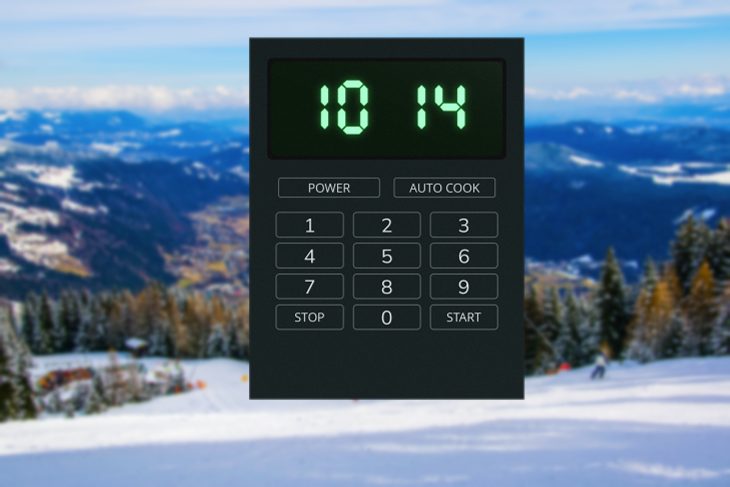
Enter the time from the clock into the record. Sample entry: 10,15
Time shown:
10,14
